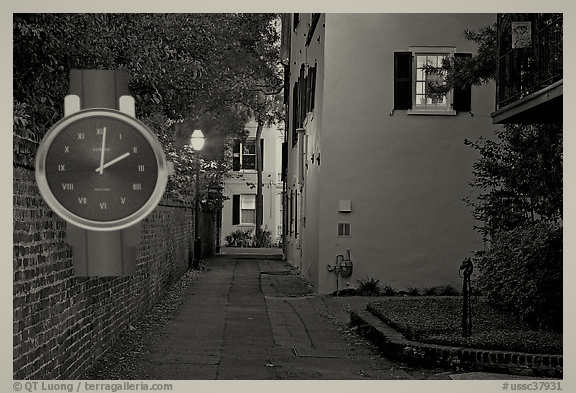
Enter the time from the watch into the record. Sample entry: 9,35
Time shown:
2,01
